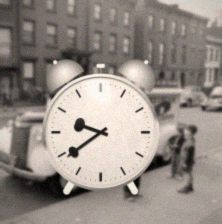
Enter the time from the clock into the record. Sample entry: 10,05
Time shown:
9,39
